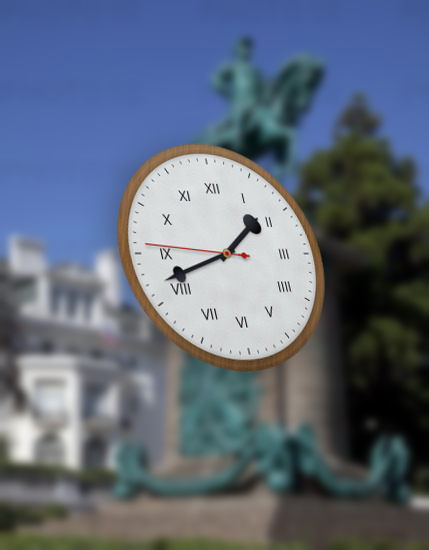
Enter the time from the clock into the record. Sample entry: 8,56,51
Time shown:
1,41,46
